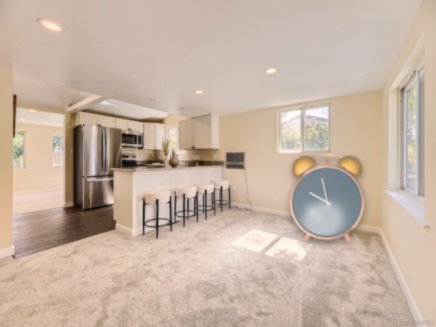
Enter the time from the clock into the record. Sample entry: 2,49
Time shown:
9,58
